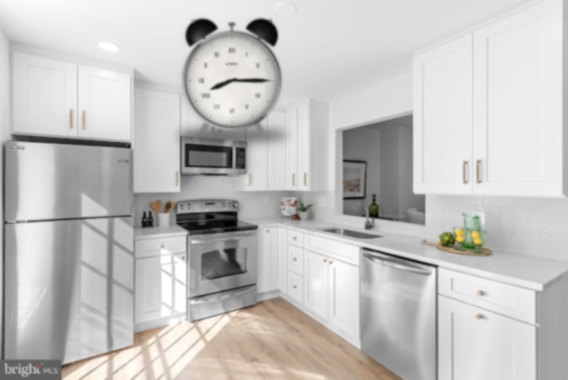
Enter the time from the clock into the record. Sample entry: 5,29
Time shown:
8,15
